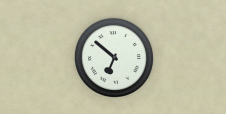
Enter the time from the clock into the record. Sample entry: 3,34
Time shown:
6,52
